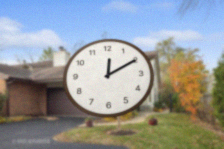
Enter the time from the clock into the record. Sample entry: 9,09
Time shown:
12,10
